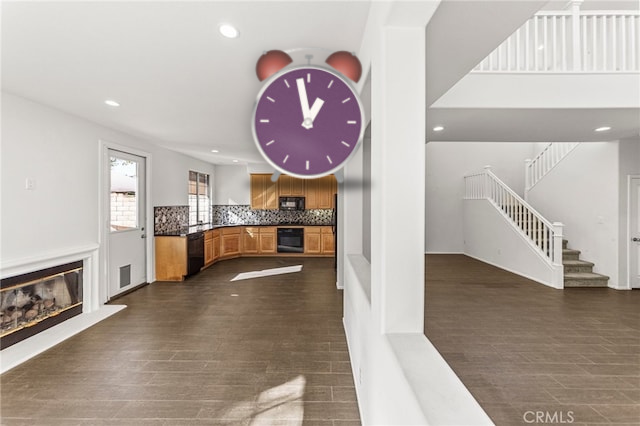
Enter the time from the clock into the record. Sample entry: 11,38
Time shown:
12,58
